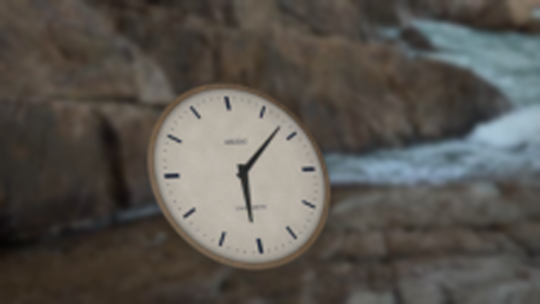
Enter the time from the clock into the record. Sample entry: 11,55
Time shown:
6,08
